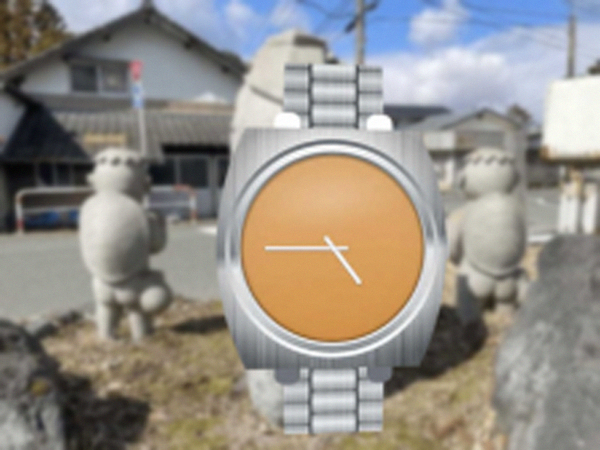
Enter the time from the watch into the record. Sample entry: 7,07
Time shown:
4,45
